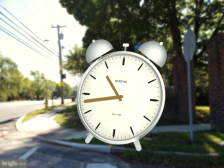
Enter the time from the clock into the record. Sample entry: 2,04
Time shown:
10,43
